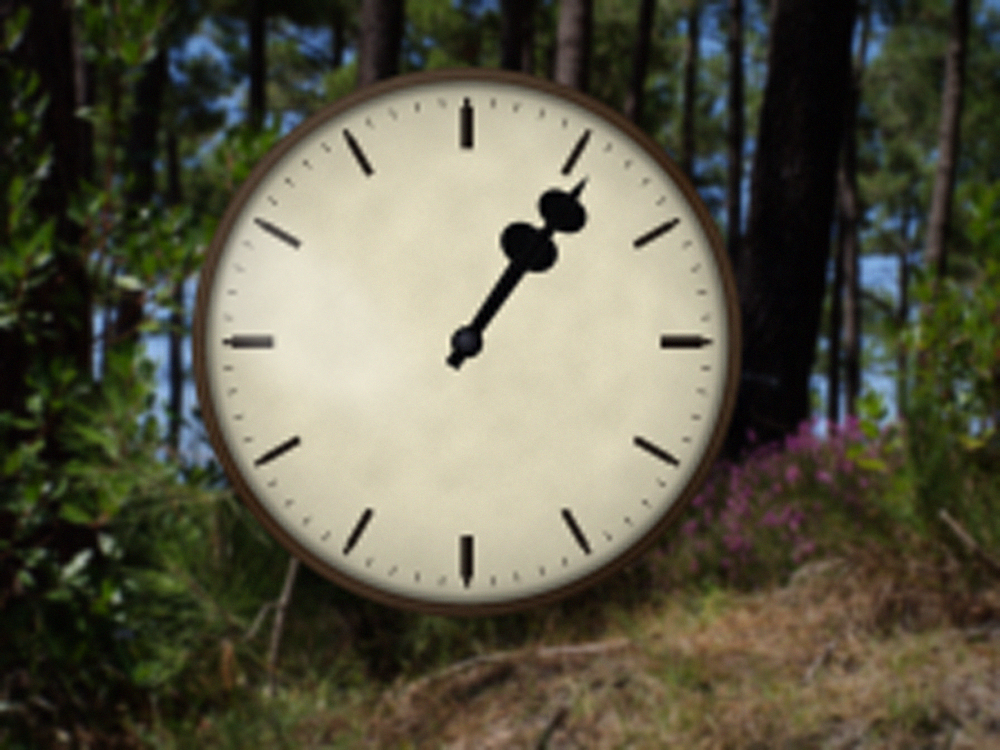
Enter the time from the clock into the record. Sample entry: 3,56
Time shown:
1,06
